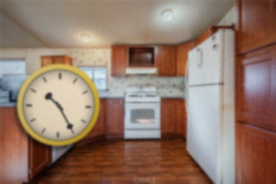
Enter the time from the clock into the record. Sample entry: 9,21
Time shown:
10,25
